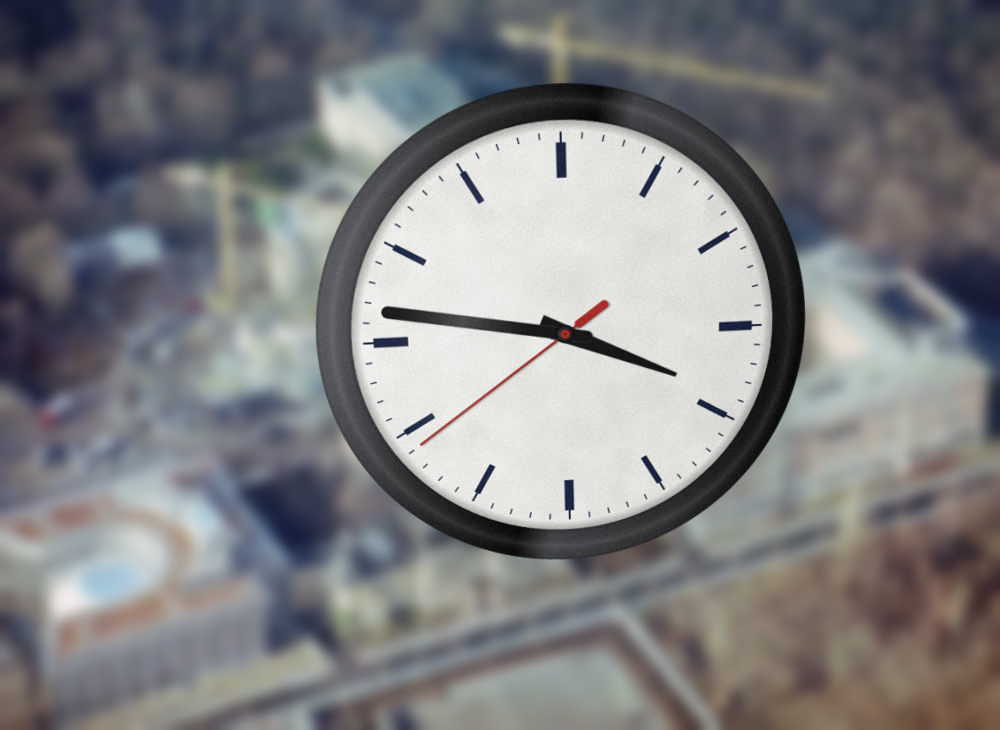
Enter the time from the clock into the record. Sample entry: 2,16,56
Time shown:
3,46,39
